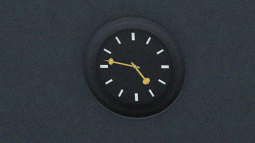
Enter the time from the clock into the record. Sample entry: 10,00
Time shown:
4,47
